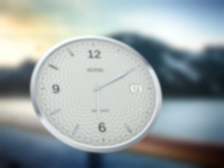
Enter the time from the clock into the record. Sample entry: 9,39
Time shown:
6,10
